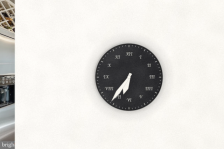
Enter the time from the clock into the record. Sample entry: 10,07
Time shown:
6,36
